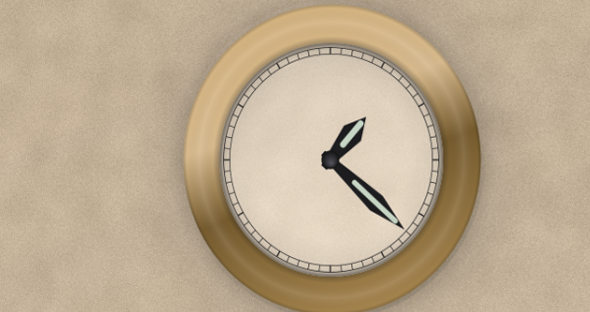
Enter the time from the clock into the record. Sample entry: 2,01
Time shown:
1,22
